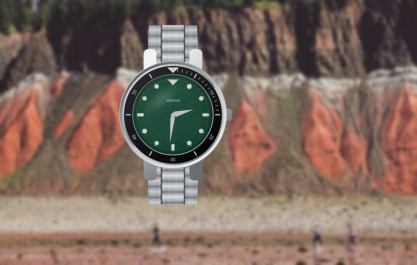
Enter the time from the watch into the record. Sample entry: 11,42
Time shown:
2,31
